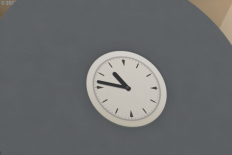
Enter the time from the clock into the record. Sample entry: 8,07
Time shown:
10,47
